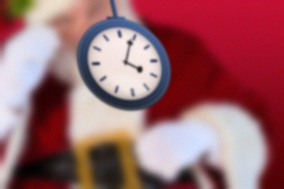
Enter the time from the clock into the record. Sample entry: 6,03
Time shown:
4,04
